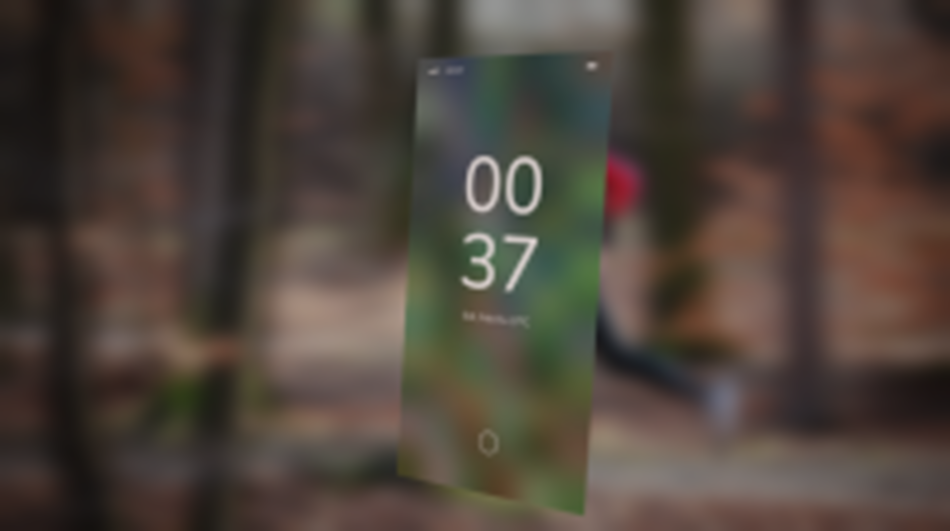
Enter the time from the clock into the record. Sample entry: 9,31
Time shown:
0,37
